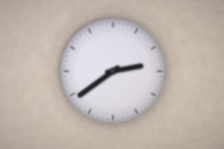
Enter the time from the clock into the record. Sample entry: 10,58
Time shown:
2,39
